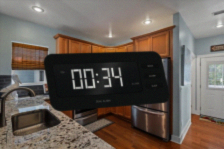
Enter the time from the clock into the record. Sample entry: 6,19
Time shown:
0,34
